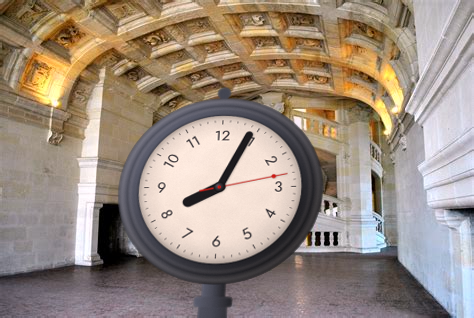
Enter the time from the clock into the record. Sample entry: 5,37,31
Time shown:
8,04,13
